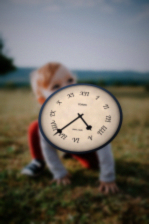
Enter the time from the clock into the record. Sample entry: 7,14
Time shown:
4,37
